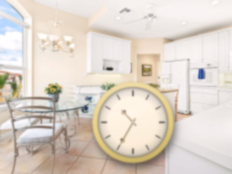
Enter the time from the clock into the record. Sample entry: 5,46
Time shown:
10,35
